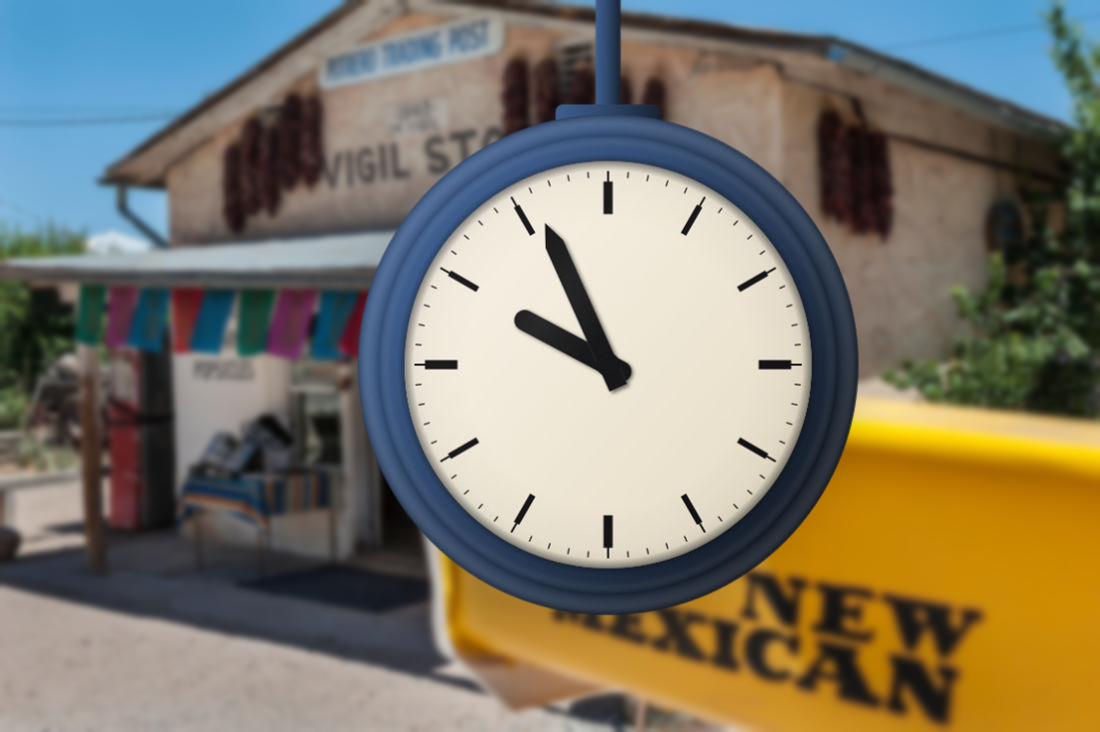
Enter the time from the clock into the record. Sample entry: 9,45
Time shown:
9,56
